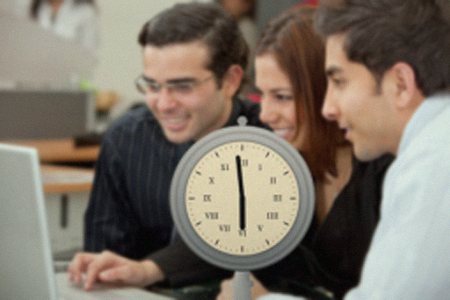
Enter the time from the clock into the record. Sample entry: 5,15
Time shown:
5,59
